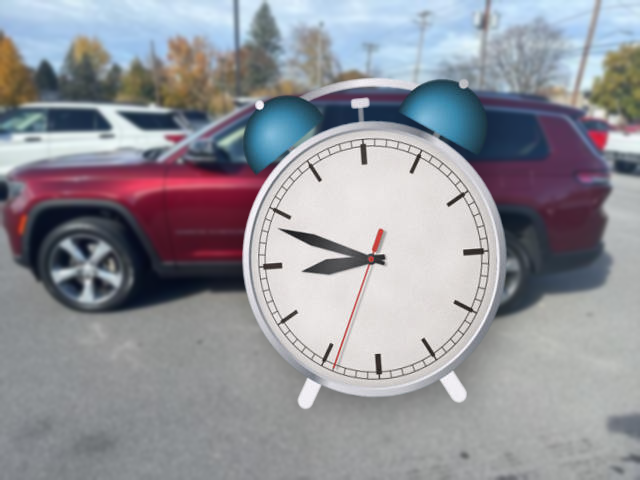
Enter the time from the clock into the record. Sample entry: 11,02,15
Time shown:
8,48,34
